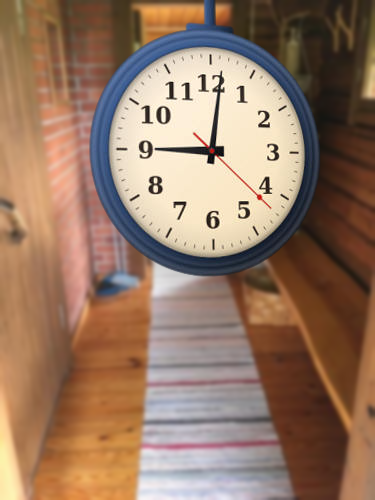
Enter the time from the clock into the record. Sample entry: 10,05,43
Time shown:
9,01,22
